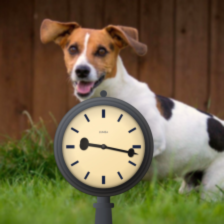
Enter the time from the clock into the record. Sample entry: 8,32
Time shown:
9,17
